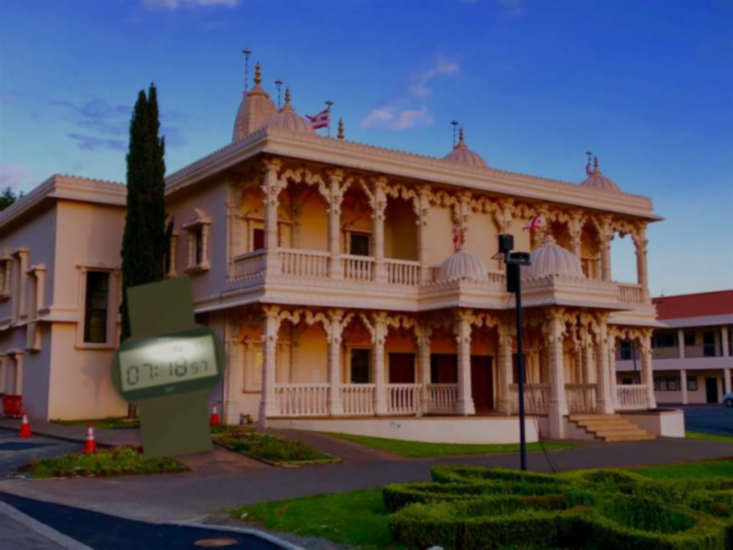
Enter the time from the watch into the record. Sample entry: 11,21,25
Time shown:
7,18,57
